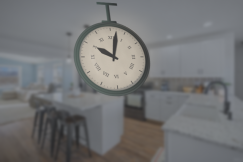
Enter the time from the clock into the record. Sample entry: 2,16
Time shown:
10,02
